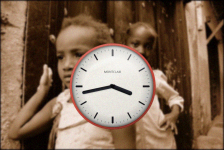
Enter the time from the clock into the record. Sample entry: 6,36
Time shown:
3,43
